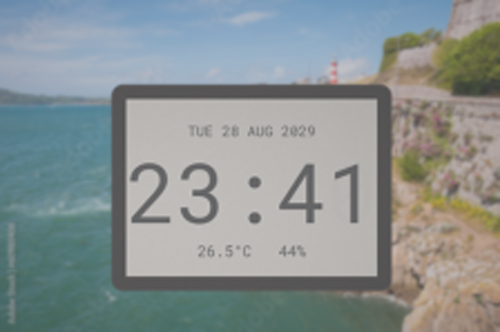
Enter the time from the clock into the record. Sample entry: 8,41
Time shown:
23,41
